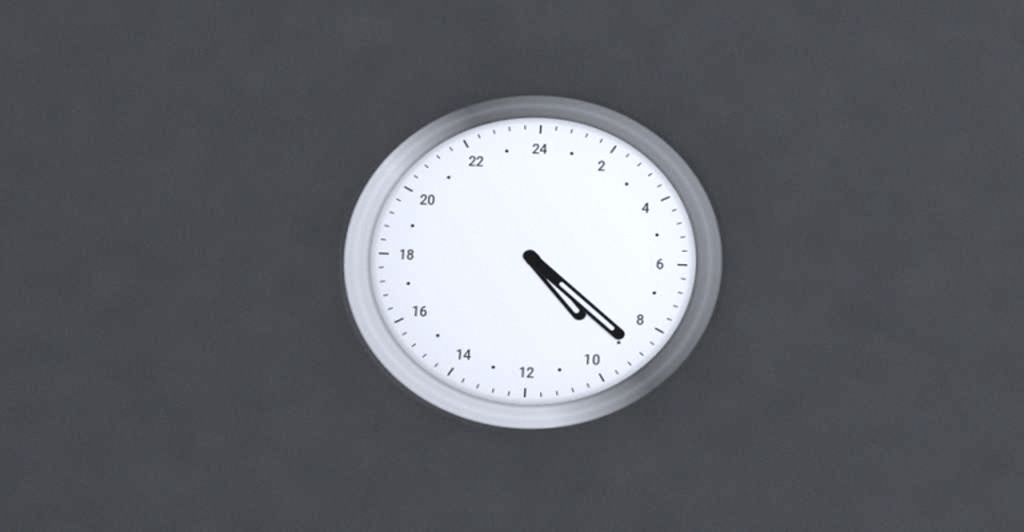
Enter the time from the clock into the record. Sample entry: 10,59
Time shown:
9,22
